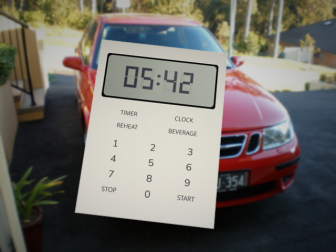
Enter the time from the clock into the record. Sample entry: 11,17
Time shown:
5,42
